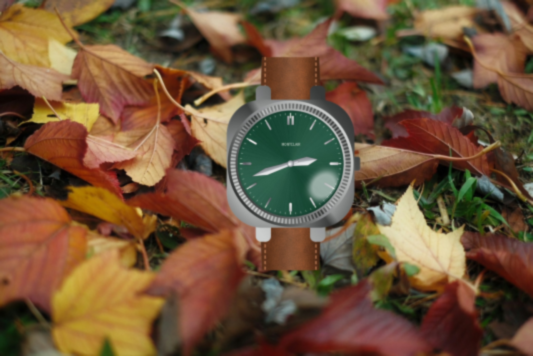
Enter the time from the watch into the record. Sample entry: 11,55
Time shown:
2,42
